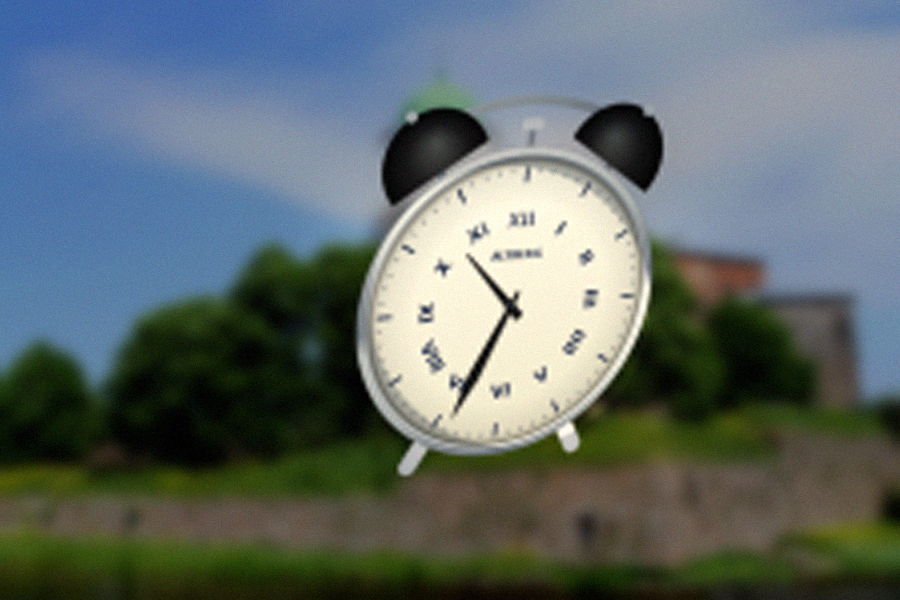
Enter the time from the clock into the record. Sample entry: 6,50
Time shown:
10,34
